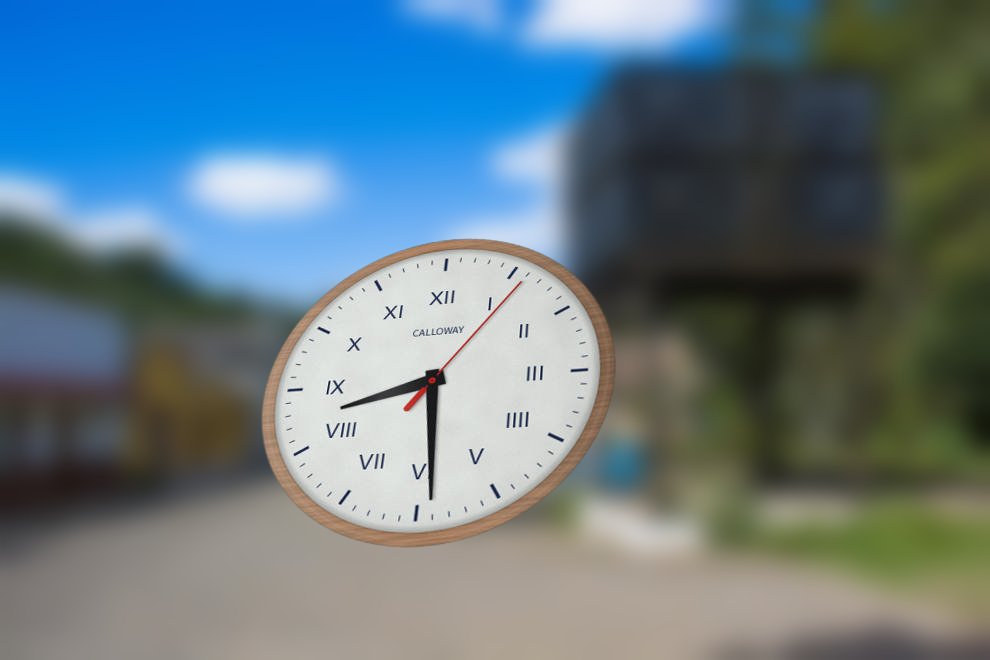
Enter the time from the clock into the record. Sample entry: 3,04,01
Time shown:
8,29,06
